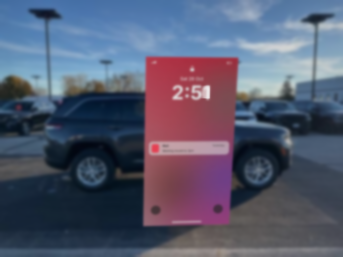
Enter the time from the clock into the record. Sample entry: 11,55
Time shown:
2,51
